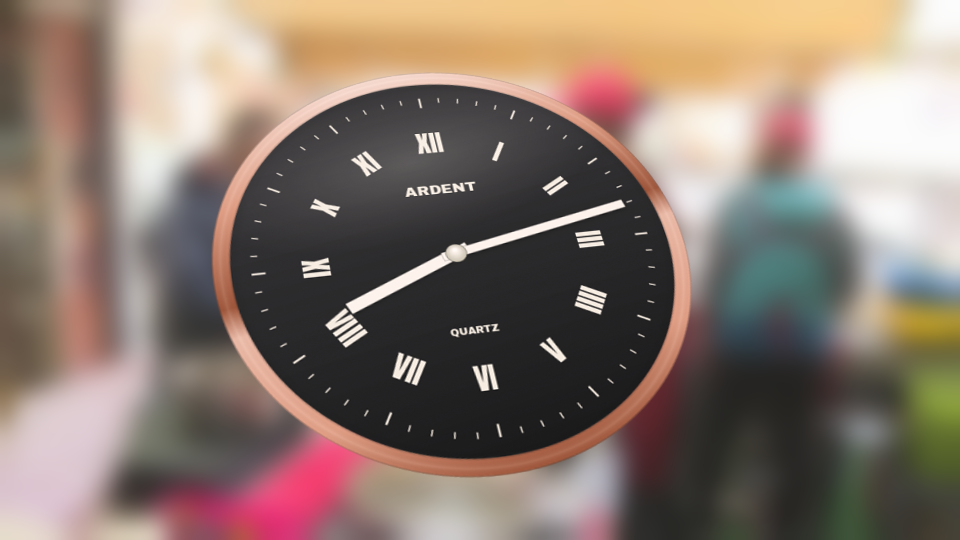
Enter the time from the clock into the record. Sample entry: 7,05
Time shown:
8,13
